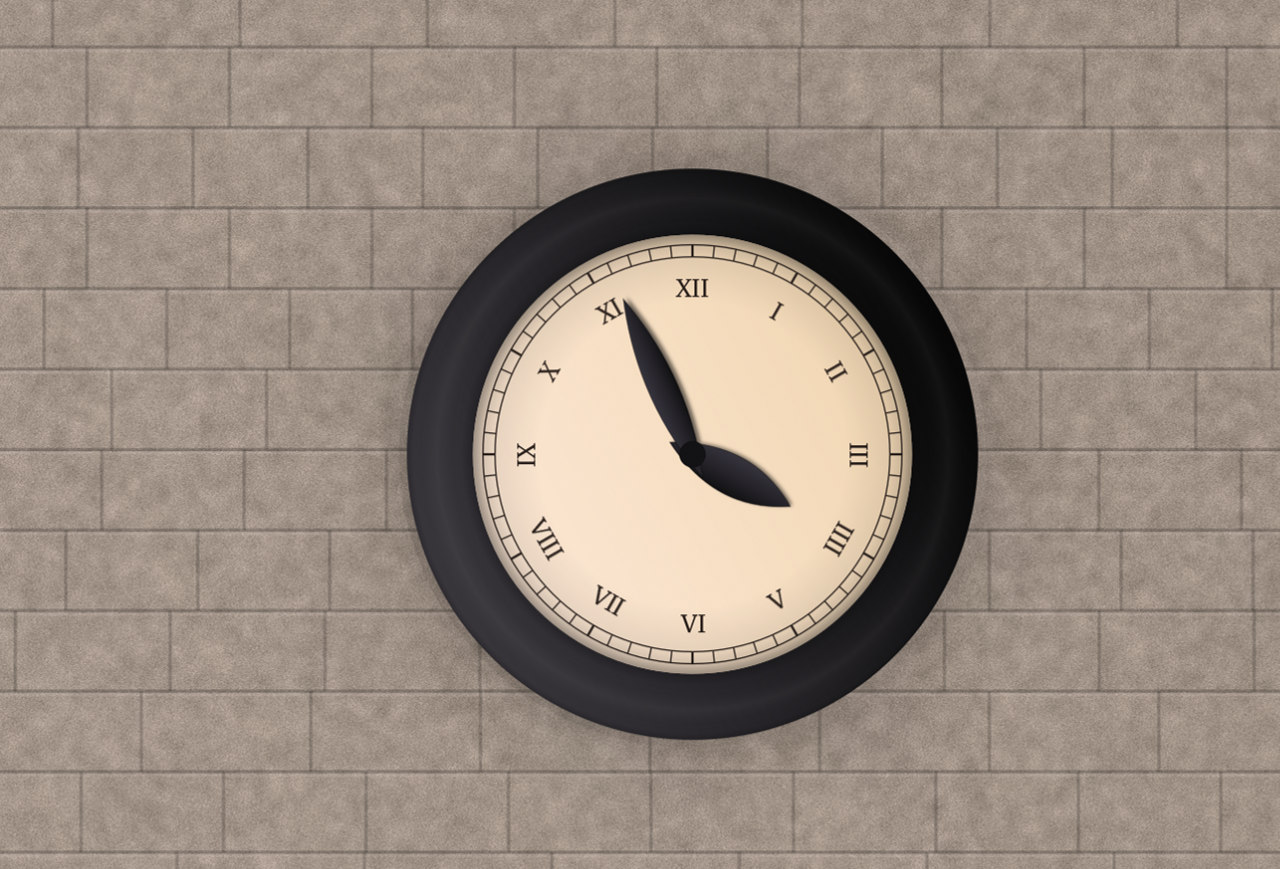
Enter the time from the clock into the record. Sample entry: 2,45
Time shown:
3,56
